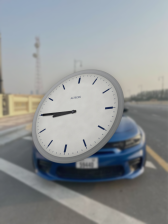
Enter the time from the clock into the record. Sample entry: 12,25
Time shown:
8,45
